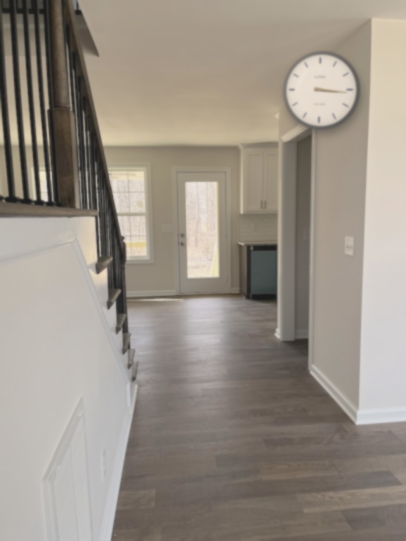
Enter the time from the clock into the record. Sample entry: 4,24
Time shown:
3,16
